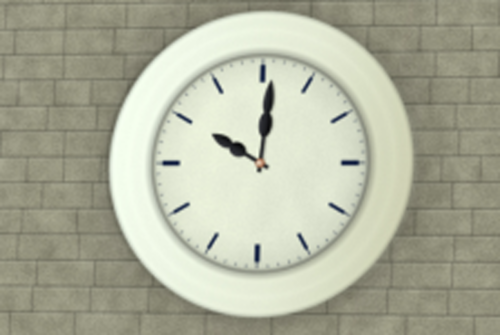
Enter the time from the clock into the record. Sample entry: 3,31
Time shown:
10,01
